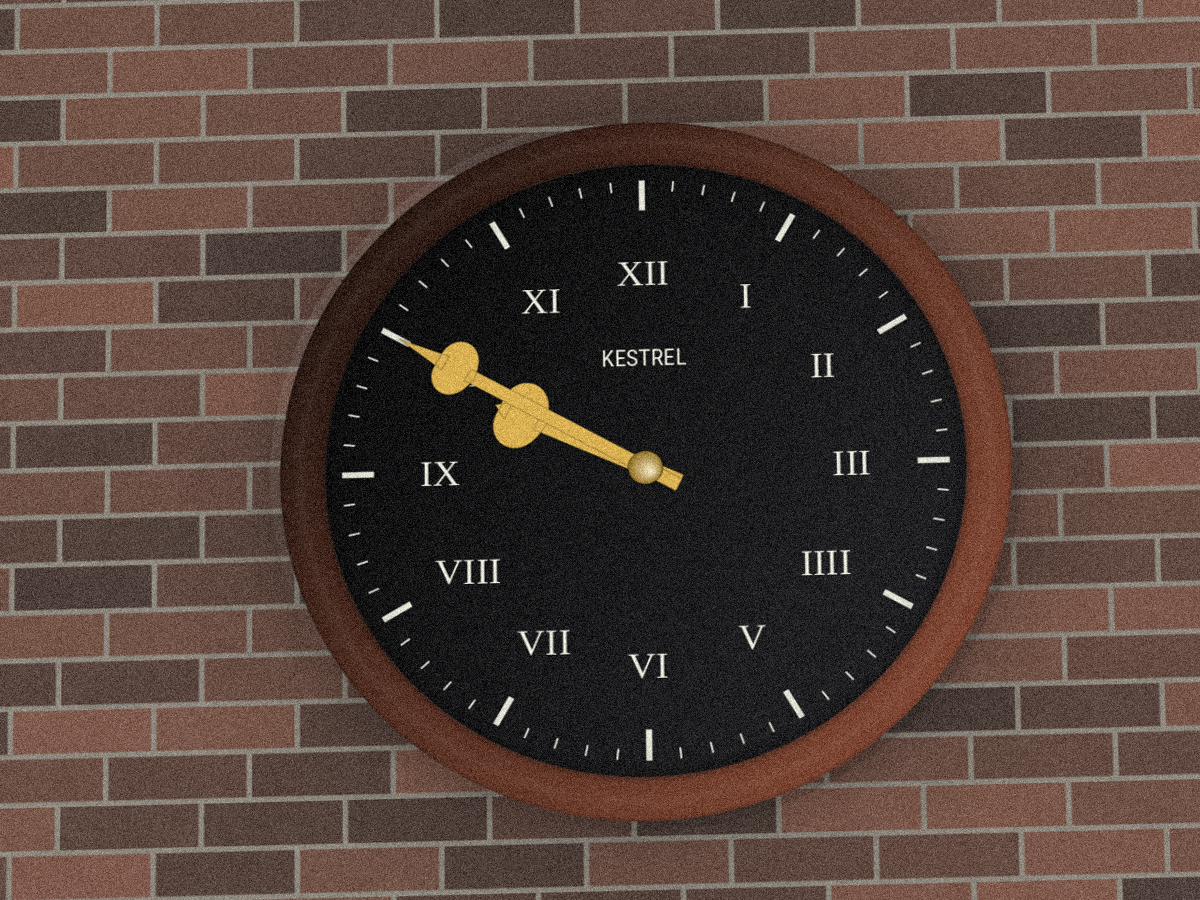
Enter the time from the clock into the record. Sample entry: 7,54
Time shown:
9,50
